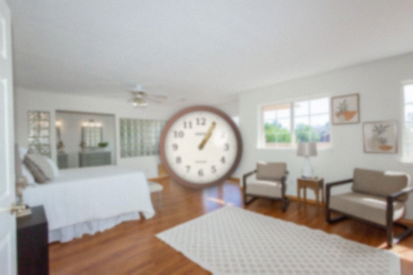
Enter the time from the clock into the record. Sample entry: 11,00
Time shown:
1,05
